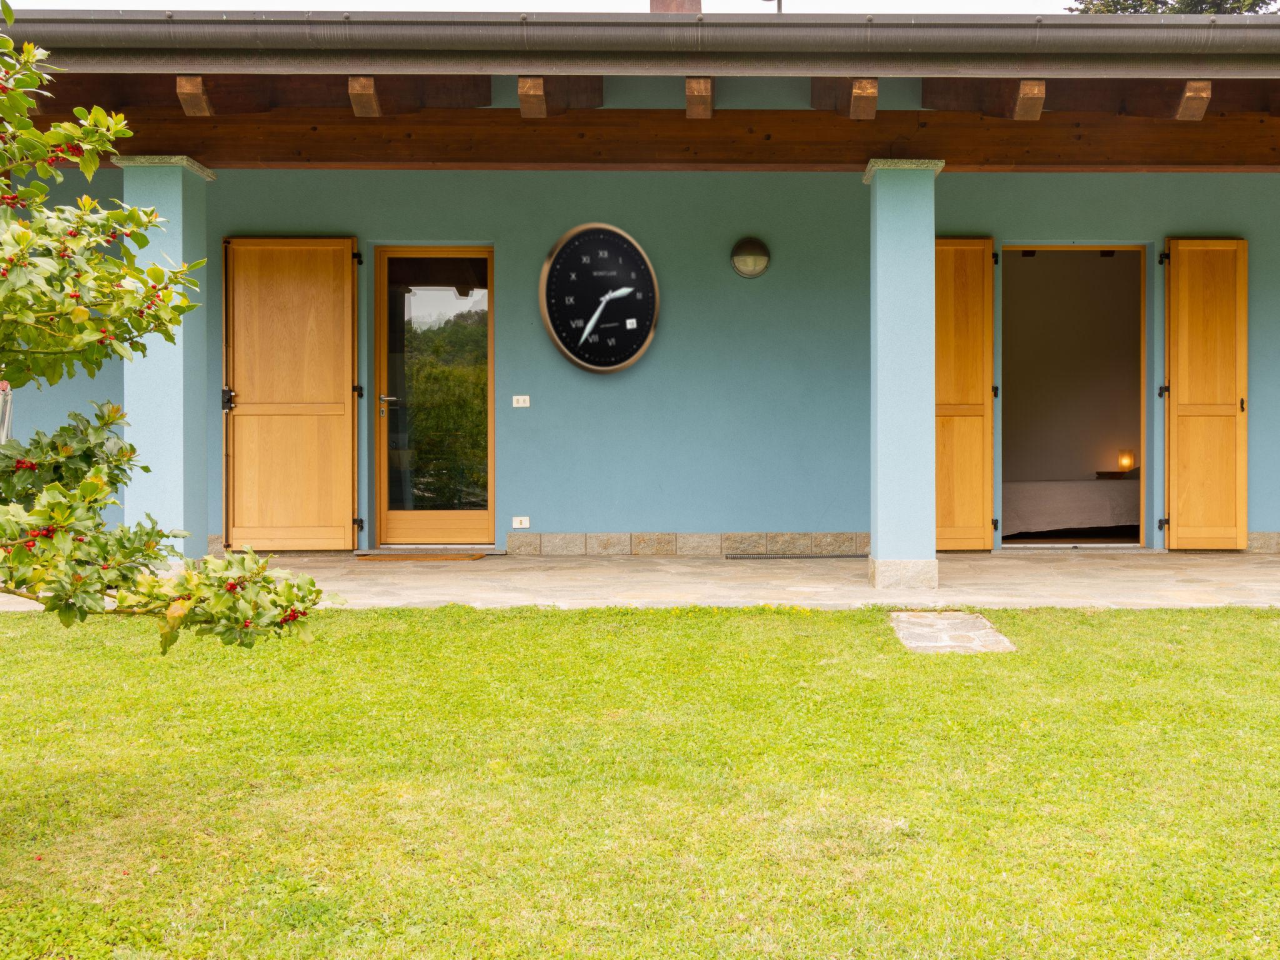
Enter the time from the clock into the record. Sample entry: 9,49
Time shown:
2,37
